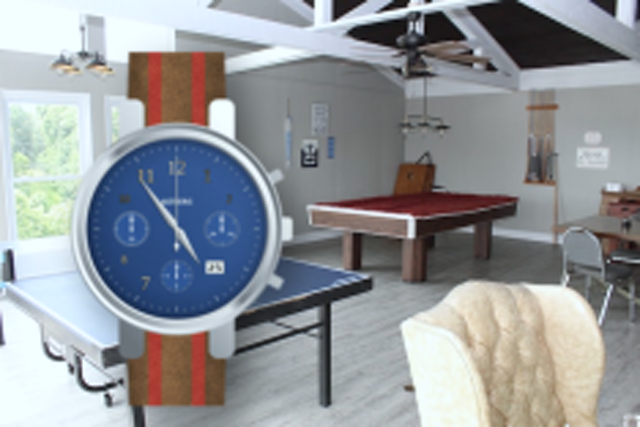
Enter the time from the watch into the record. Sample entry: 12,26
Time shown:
4,54
